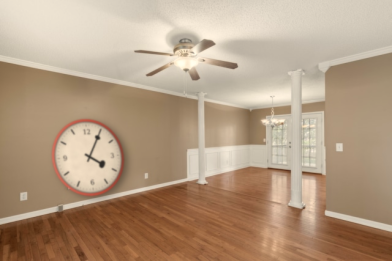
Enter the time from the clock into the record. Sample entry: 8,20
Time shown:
4,05
